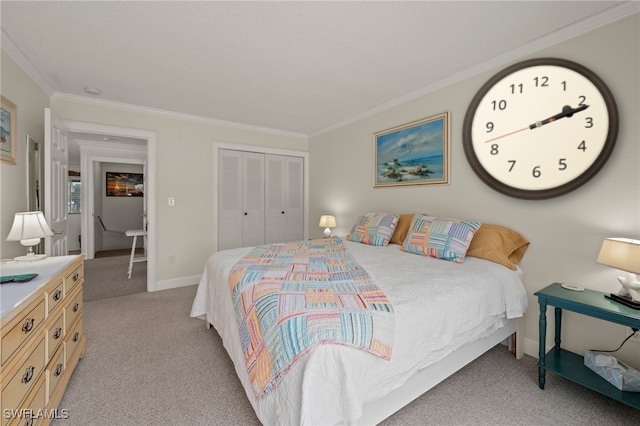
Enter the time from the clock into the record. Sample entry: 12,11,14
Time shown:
2,11,42
